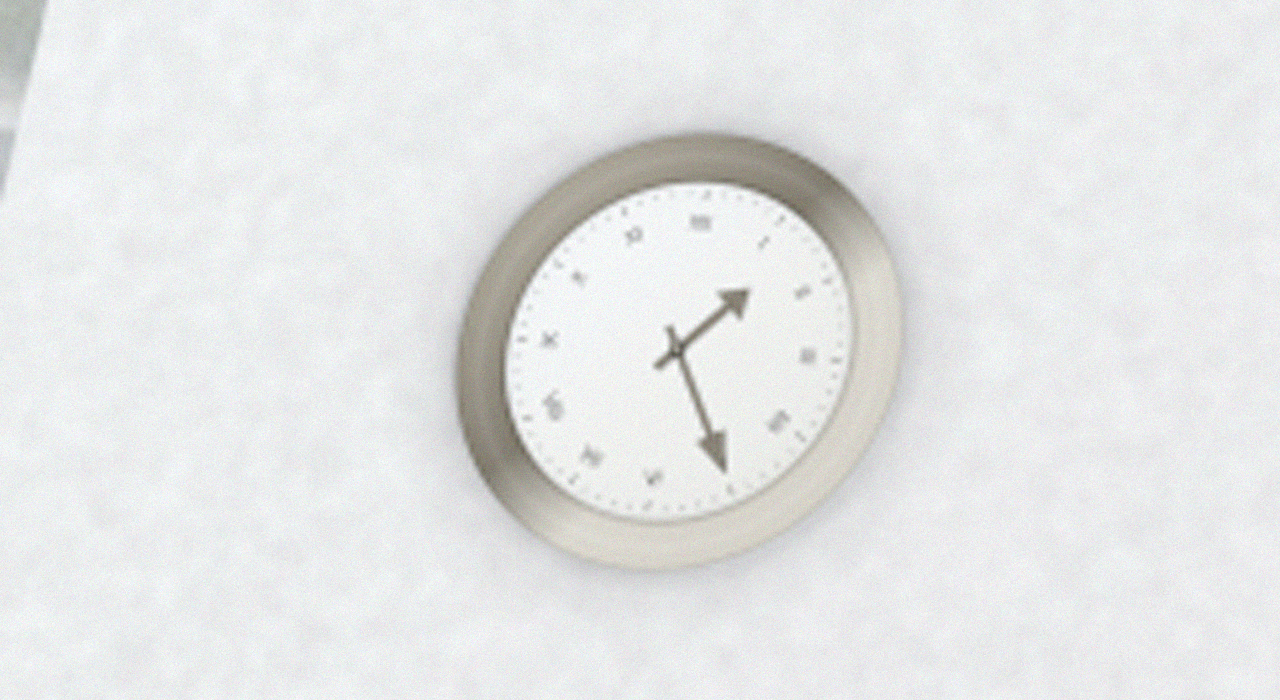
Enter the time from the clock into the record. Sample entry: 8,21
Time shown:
1,25
